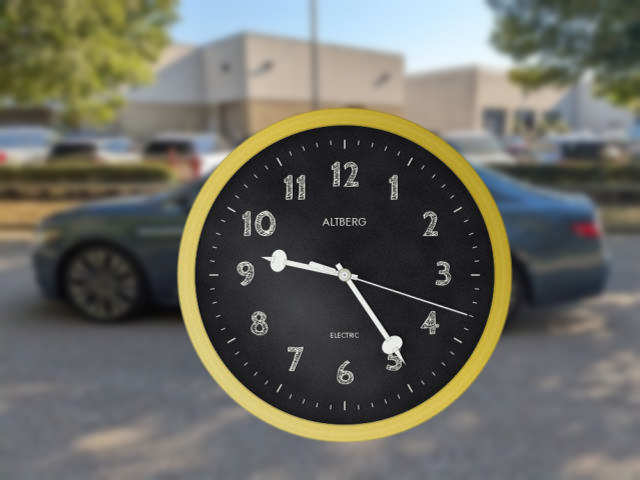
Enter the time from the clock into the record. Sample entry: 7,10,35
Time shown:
9,24,18
